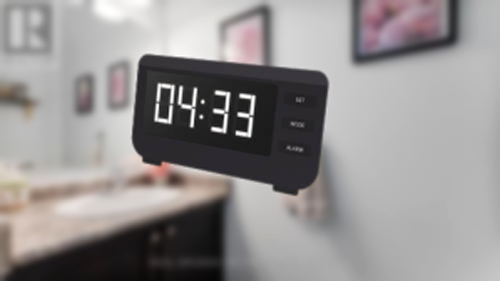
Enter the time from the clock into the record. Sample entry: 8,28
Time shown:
4,33
